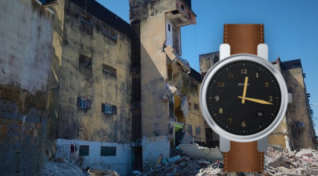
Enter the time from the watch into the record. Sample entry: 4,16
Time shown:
12,17
